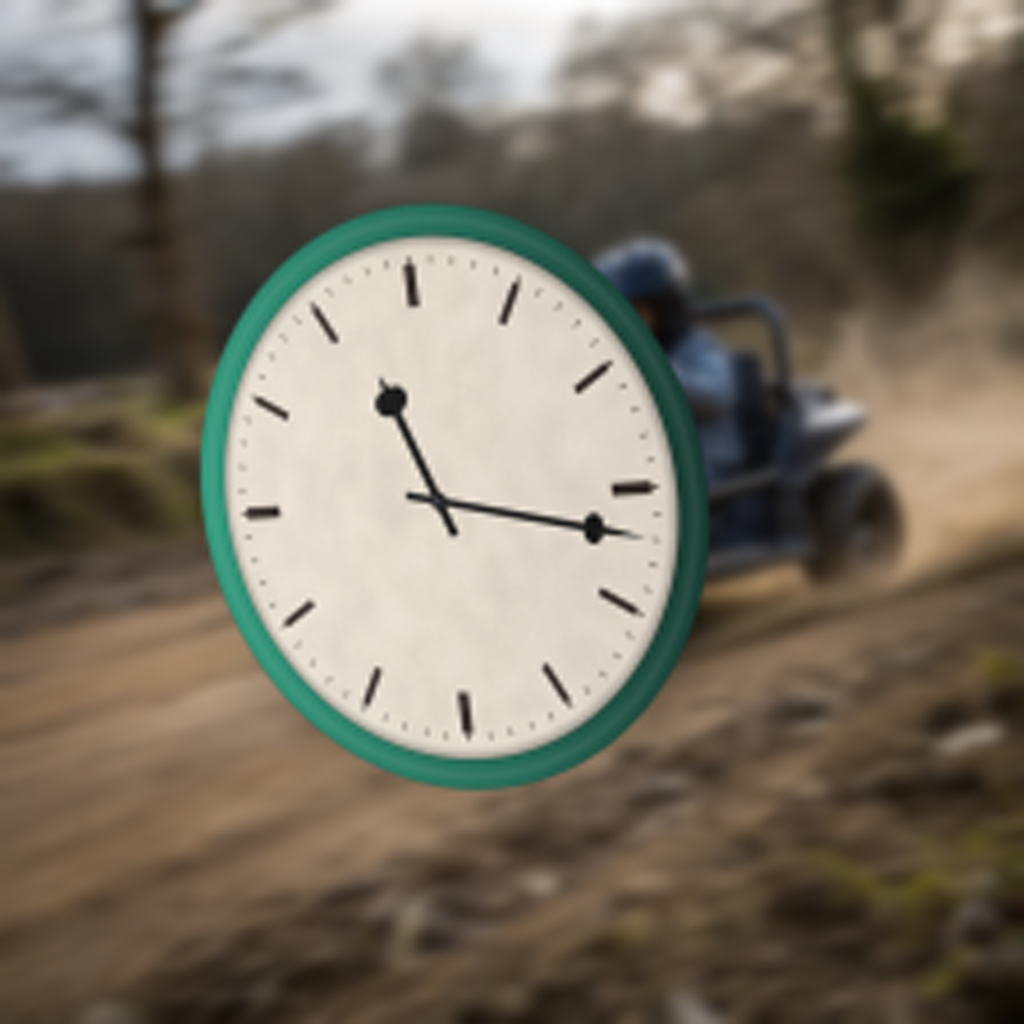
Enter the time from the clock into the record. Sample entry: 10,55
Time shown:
11,17
